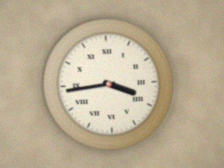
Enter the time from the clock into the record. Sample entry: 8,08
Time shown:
3,44
